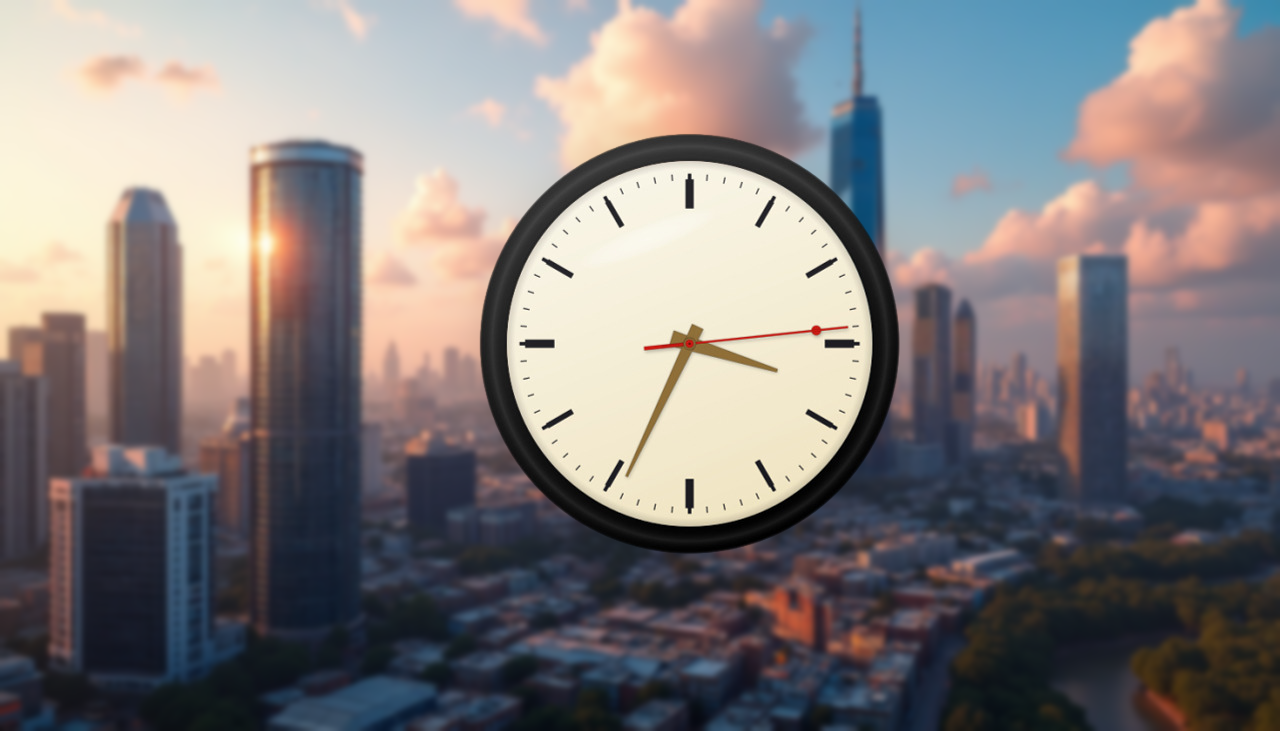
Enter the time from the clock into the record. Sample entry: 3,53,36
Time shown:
3,34,14
